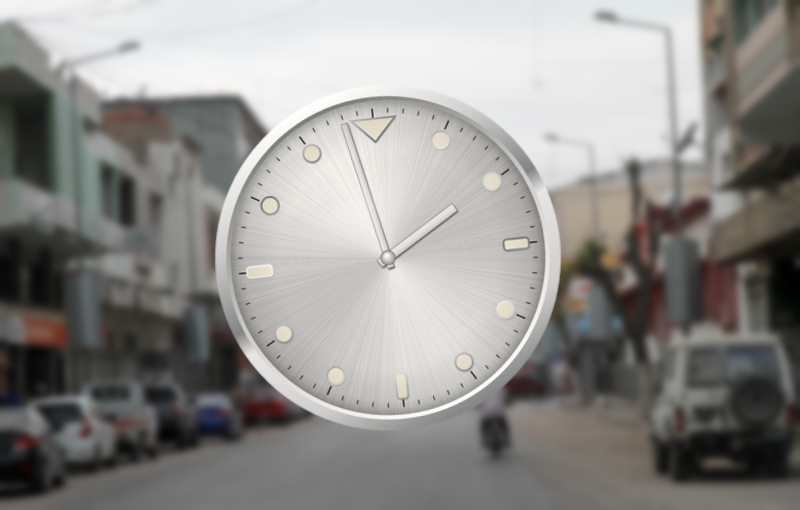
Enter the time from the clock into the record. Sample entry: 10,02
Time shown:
1,58
